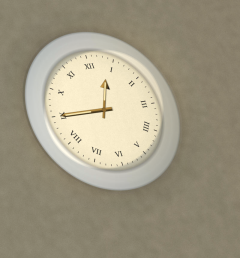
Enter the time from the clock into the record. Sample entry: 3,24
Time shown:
12,45
